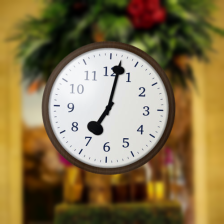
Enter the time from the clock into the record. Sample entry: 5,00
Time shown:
7,02
